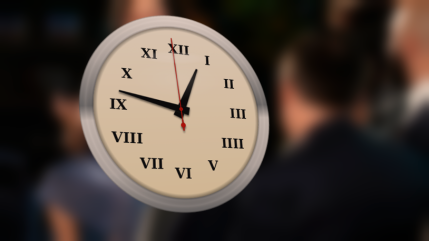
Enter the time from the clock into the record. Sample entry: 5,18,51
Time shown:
12,46,59
